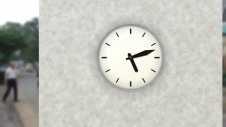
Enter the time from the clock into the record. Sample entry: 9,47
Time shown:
5,12
